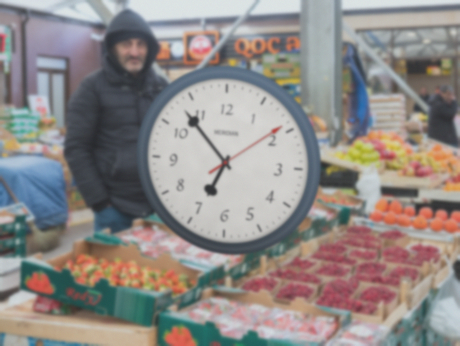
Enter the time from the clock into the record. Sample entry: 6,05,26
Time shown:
6,53,09
